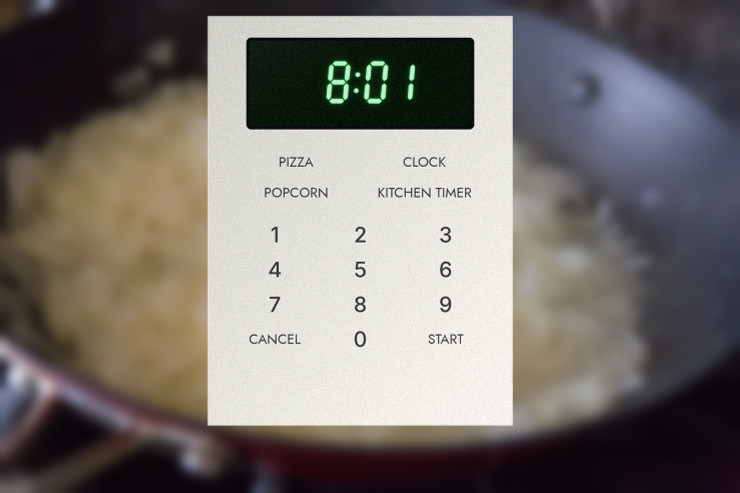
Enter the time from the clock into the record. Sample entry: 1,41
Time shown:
8,01
